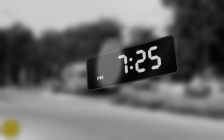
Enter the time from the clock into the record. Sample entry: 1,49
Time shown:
7,25
